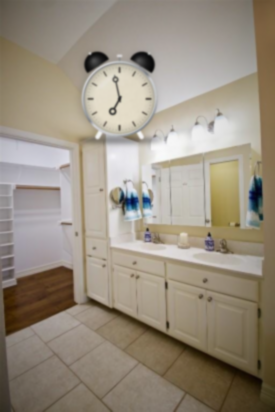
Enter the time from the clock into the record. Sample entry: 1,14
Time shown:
6,58
